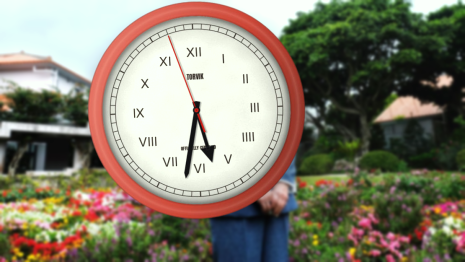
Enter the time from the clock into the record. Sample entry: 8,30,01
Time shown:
5,31,57
